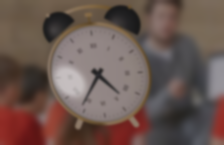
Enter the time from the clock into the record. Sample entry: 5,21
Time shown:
4,36
